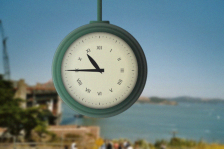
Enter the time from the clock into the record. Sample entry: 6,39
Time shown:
10,45
